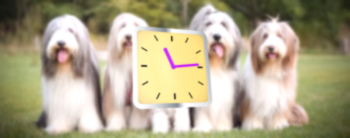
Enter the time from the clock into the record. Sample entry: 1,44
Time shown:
11,14
